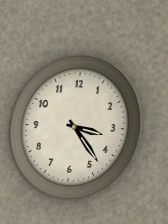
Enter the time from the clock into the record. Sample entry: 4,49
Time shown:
3,23
